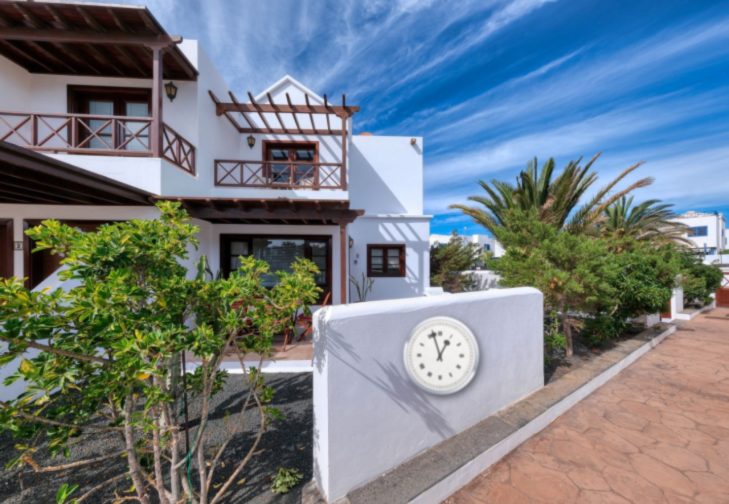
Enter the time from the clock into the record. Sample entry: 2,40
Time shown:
12,57
